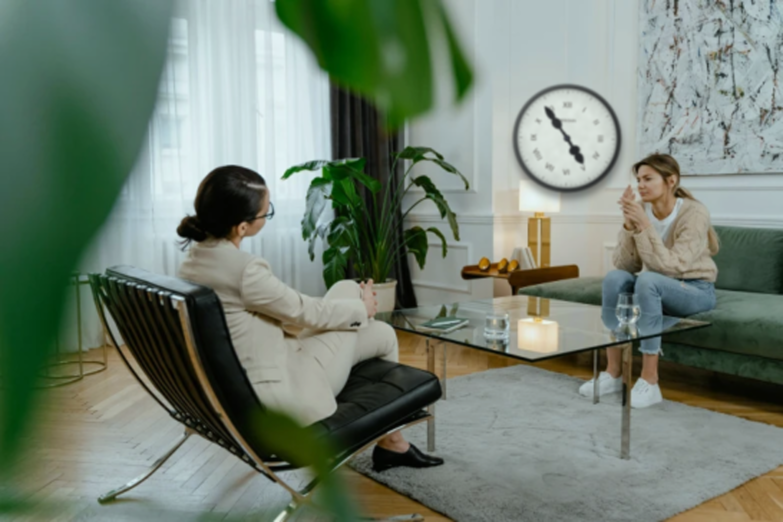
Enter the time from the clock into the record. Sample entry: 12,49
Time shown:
4,54
